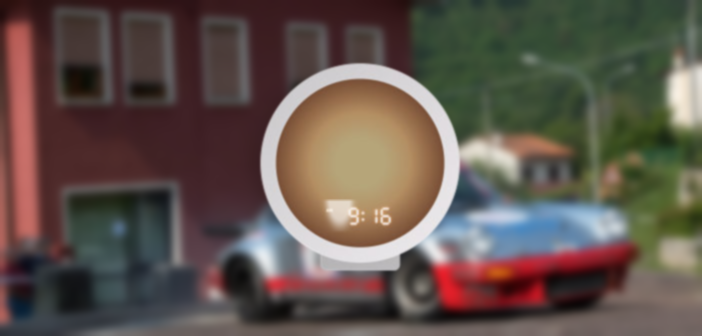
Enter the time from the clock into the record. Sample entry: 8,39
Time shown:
9,16
